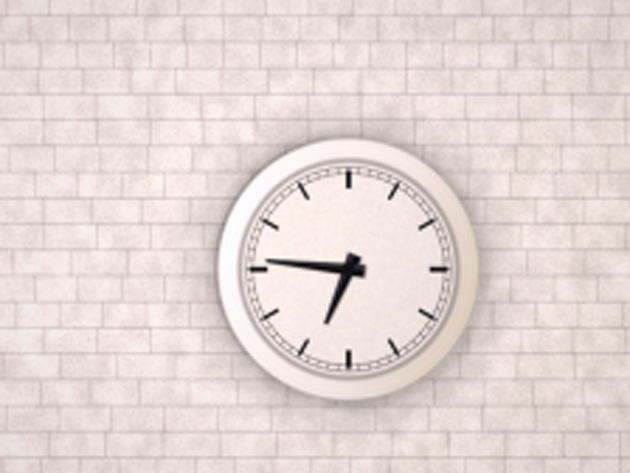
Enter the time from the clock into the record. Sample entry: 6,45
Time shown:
6,46
